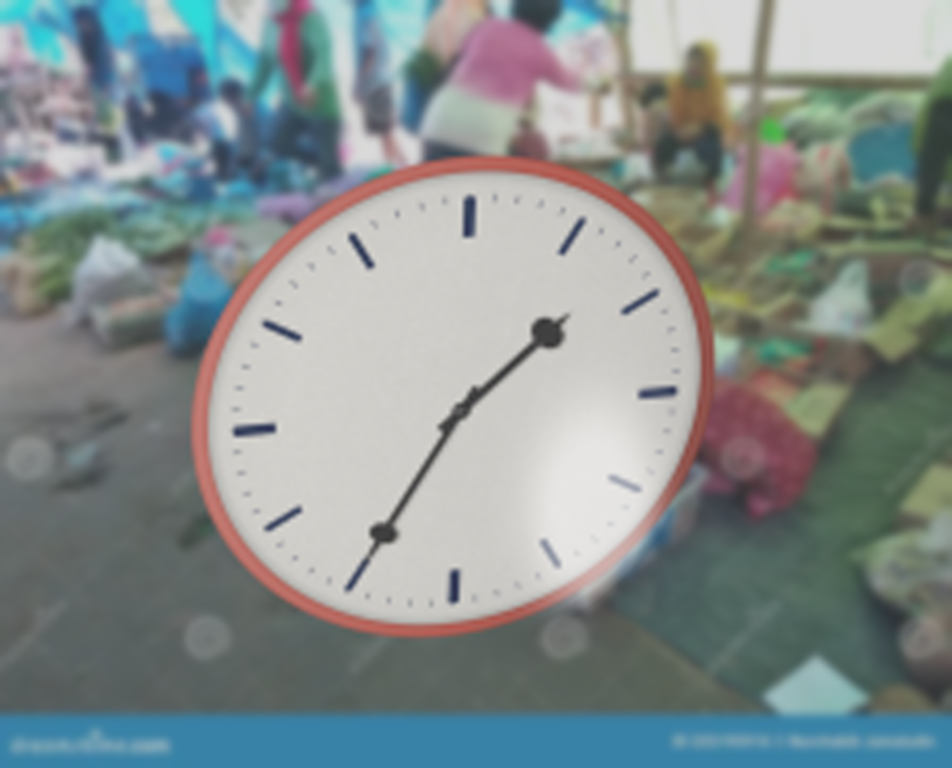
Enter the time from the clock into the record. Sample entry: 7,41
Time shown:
1,35
